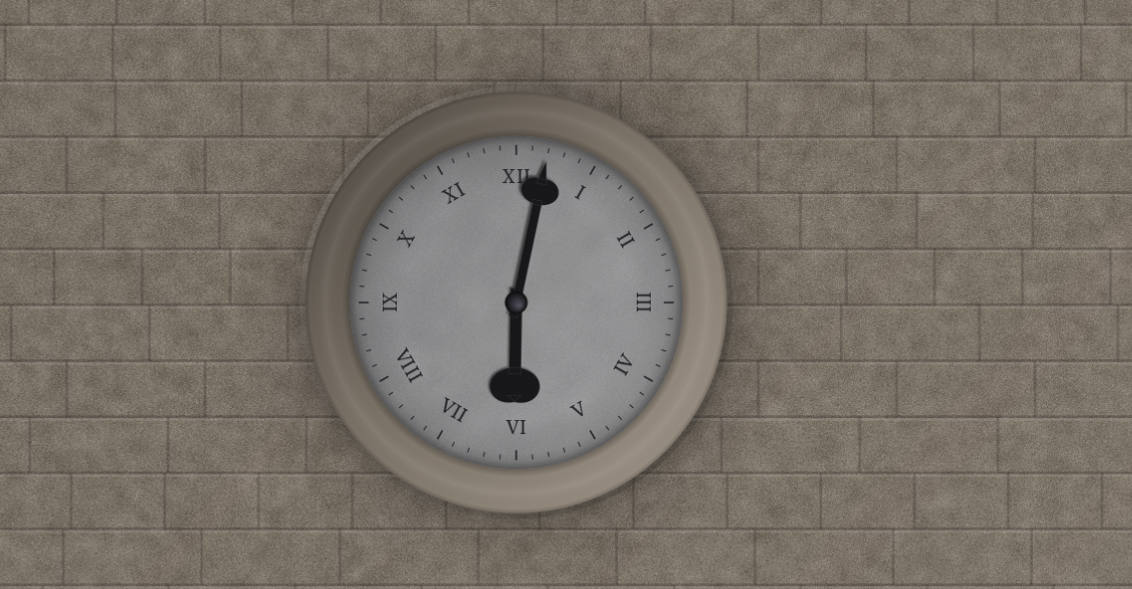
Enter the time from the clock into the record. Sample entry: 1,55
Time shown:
6,02
